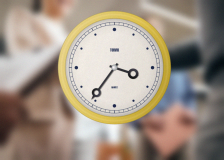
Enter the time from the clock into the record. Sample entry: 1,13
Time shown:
3,36
